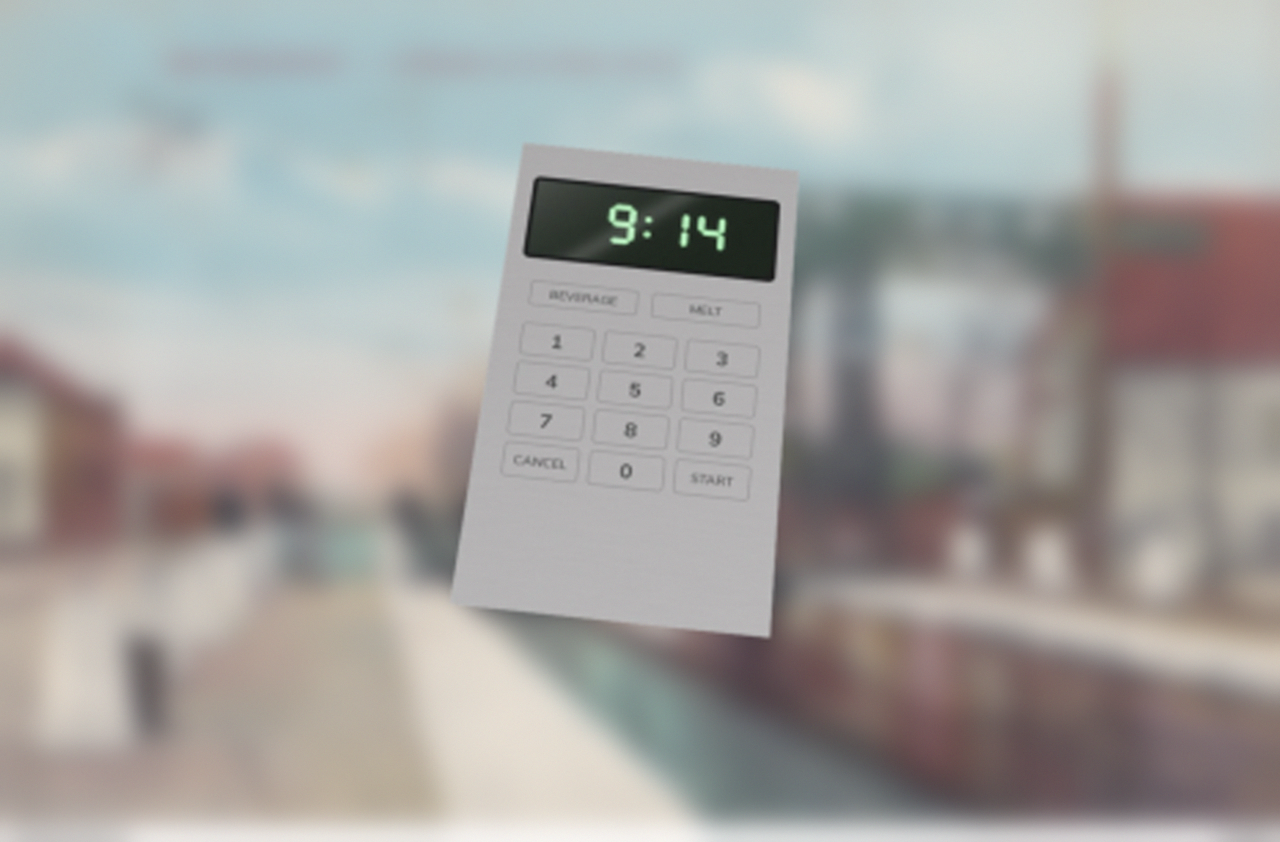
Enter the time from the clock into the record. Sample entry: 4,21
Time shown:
9,14
